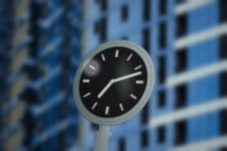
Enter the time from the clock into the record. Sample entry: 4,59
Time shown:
7,12
